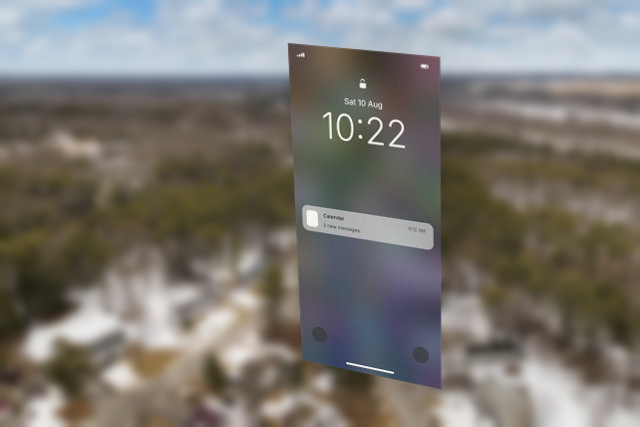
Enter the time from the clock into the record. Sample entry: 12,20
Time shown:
10,22
